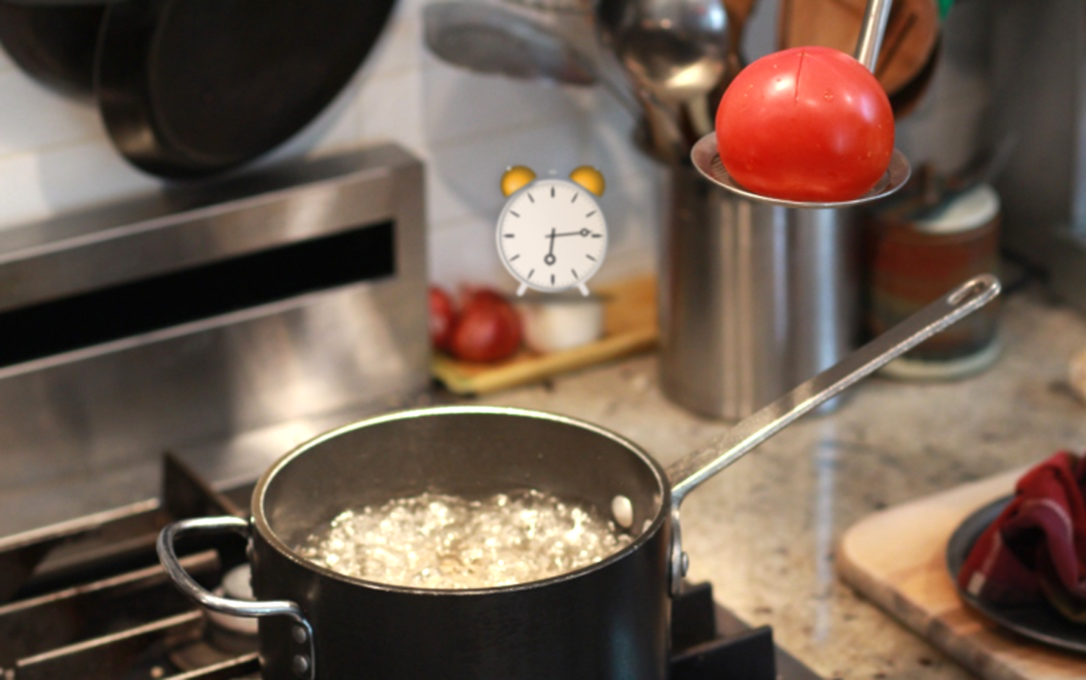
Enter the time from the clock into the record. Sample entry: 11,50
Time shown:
6,14
